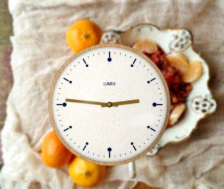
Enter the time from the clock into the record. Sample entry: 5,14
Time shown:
2,46
